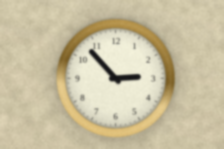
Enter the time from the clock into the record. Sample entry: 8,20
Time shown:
2,53
